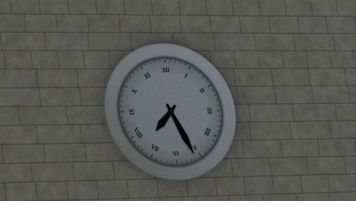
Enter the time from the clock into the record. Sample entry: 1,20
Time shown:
7,26
